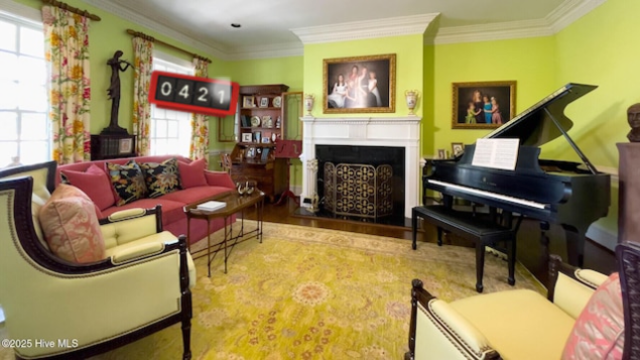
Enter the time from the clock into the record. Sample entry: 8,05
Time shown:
4,21
